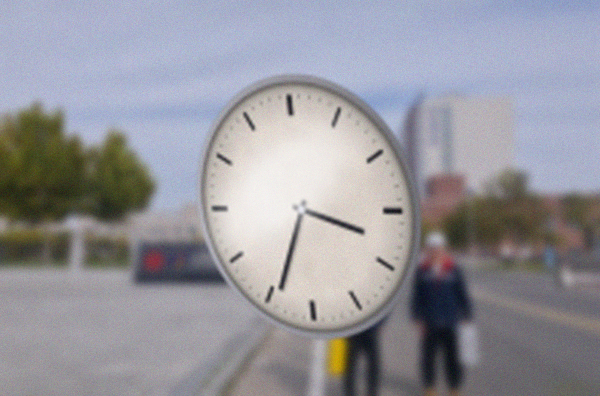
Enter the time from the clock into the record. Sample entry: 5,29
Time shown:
3,34
